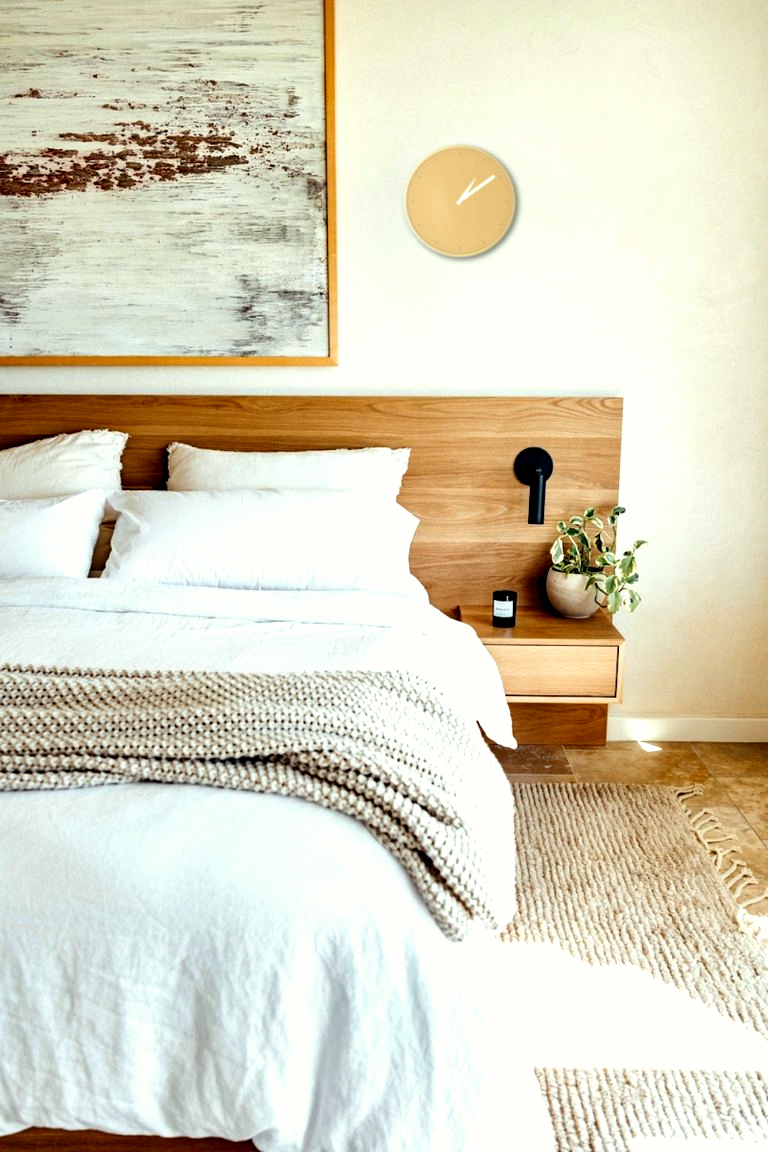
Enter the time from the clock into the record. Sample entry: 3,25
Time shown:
1,09
